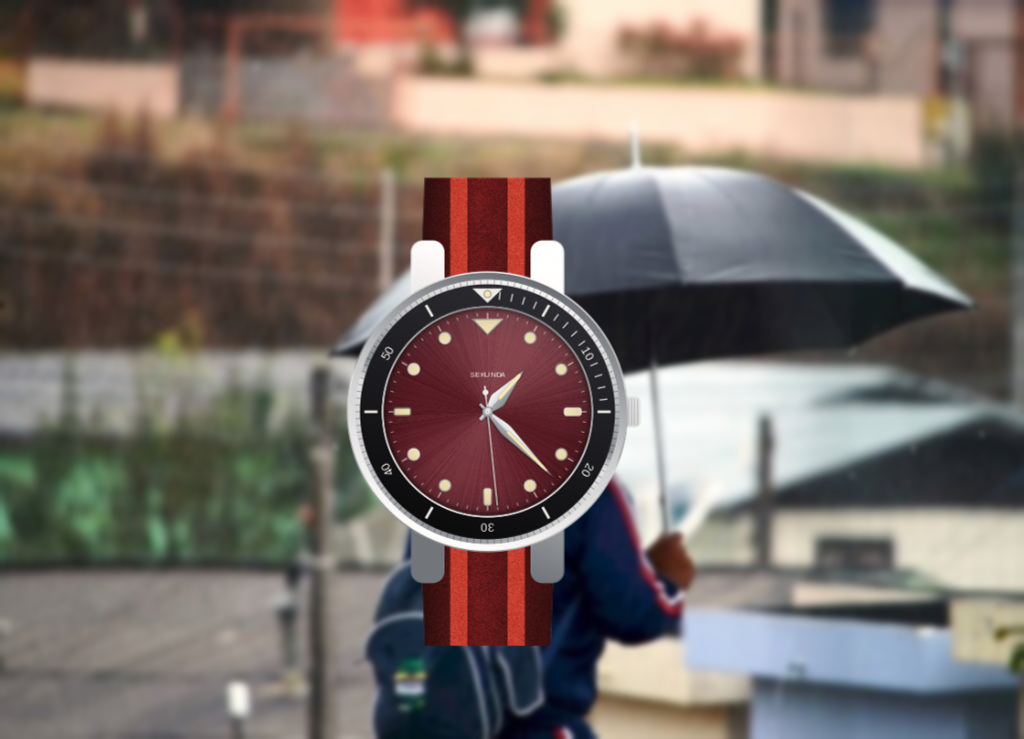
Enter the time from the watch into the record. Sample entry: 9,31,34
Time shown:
1,22,29
